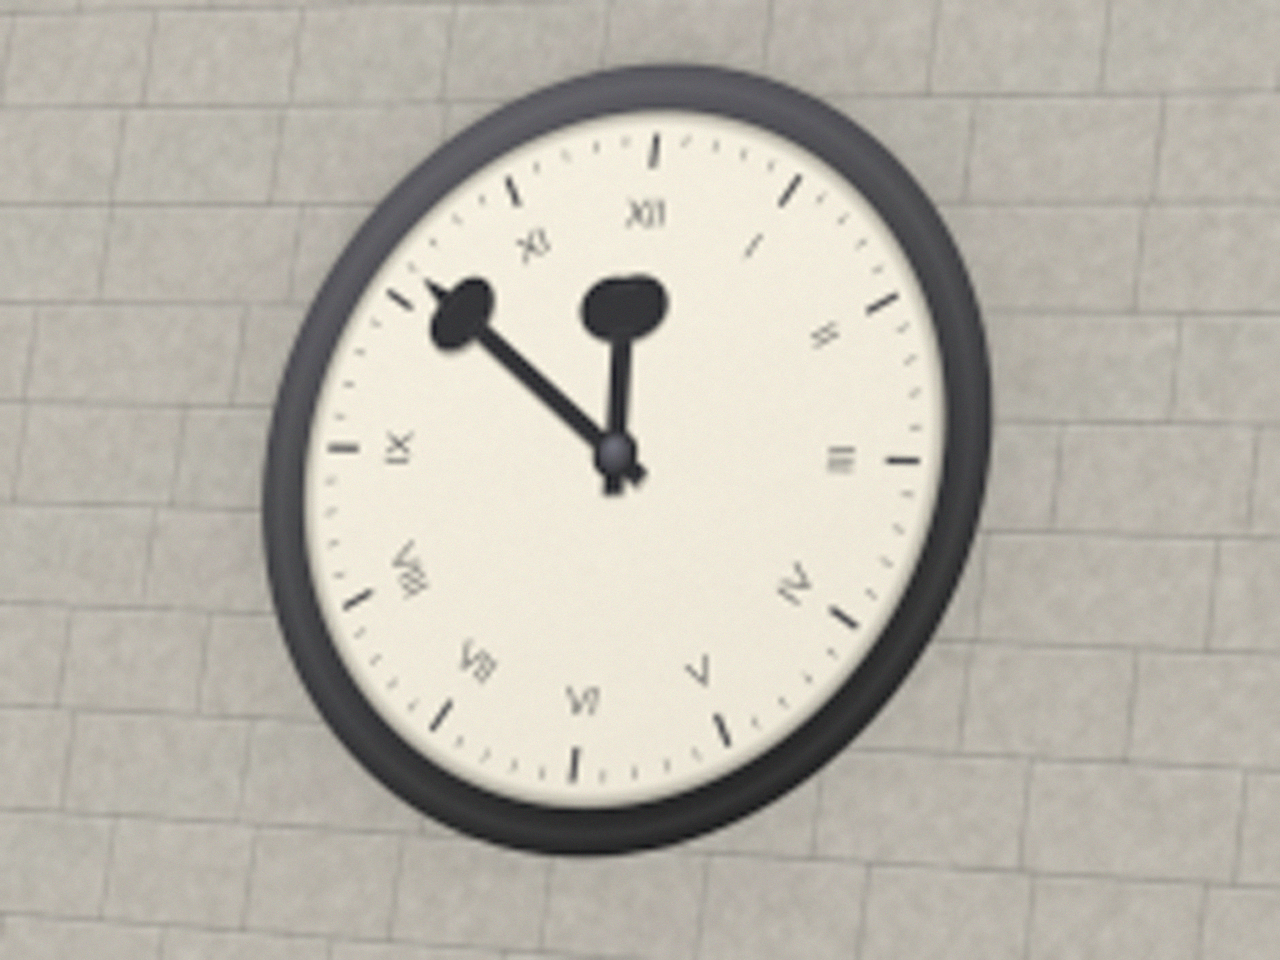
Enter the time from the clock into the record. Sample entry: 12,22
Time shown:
11,51
